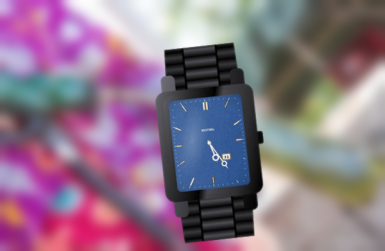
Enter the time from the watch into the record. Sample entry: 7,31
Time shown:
5,25
